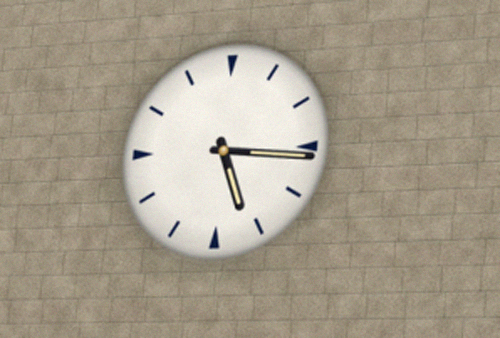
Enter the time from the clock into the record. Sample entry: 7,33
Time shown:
5,16
